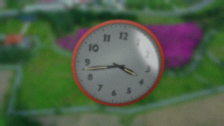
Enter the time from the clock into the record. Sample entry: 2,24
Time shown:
3,43
